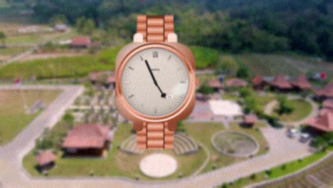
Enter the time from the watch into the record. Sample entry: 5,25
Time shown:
4,56
